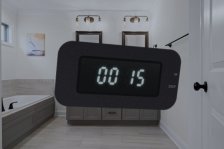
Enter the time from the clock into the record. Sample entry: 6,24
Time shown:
0,15
